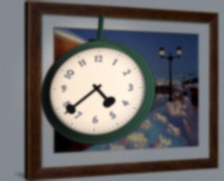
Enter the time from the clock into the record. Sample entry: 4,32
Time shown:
4,38
